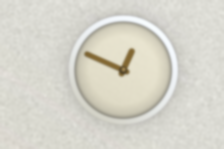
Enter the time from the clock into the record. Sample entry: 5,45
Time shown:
12,49
